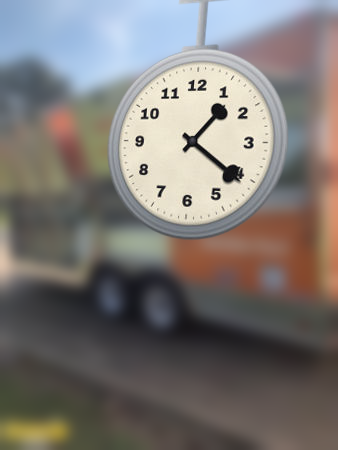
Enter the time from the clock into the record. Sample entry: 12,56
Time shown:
1,21
